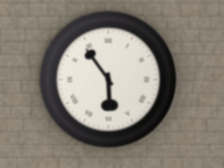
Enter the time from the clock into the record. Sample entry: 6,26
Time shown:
5,54
